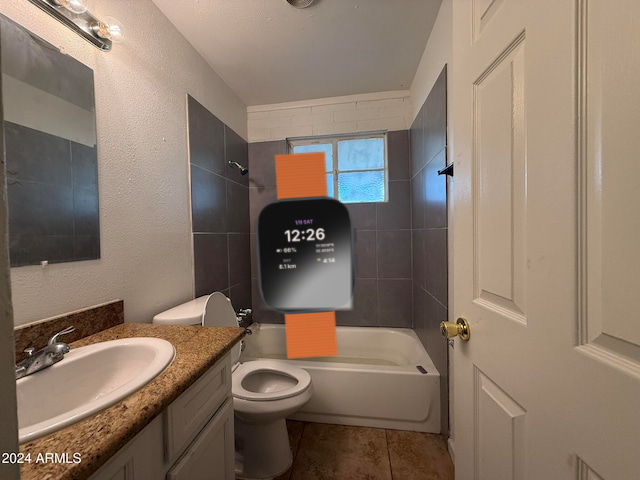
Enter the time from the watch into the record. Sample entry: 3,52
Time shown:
12,26
